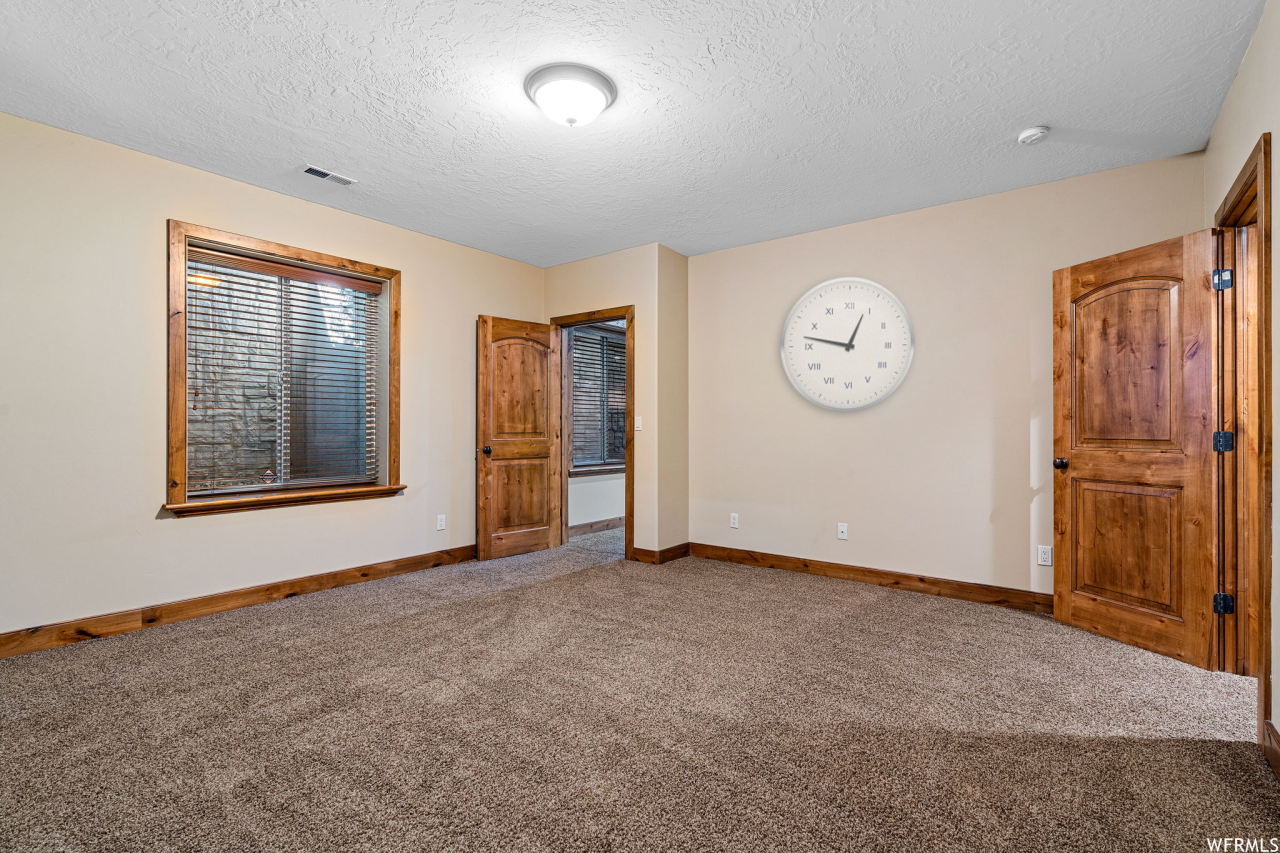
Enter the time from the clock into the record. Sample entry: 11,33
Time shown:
12,47
